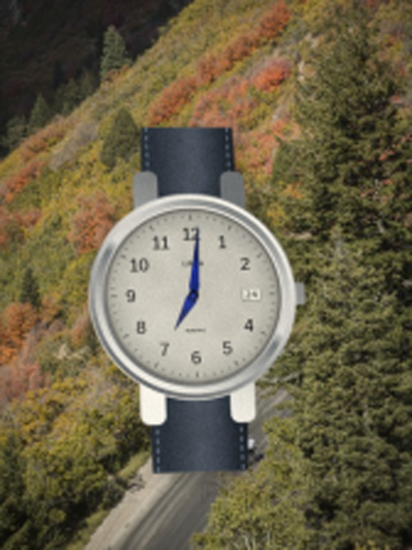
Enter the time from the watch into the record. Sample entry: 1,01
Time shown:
7,01
